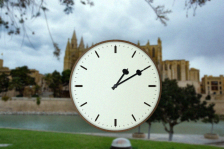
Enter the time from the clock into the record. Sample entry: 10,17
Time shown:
1,10
